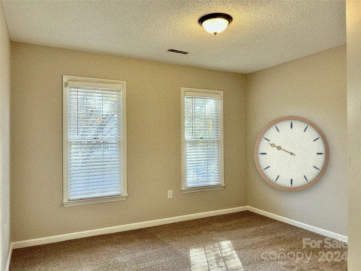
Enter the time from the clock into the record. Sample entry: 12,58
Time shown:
9,49
